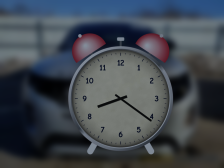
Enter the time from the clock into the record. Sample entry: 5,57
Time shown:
8,21
